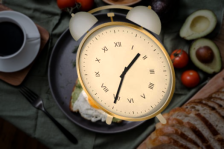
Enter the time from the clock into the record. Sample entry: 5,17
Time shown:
1,35
